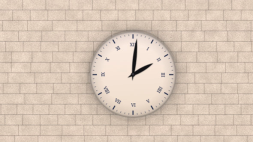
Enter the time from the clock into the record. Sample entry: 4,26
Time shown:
2,01
